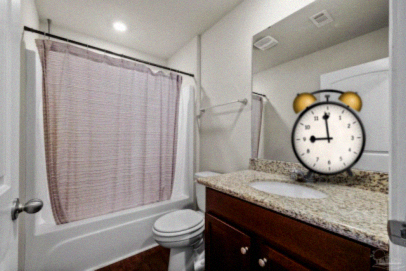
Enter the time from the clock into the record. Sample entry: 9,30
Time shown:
8,59
